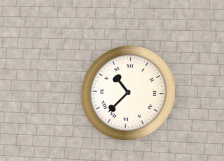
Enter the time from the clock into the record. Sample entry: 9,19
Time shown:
10,37
